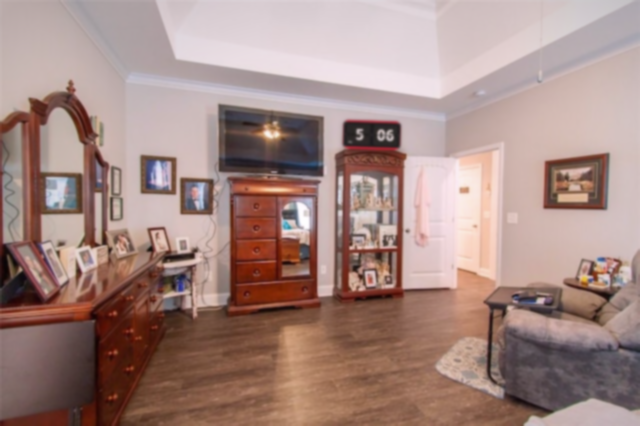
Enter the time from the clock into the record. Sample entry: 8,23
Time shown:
5,06
